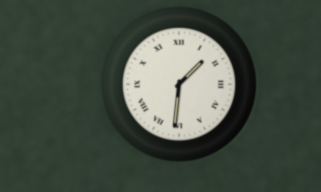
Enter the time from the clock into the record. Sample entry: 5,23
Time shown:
1,31
